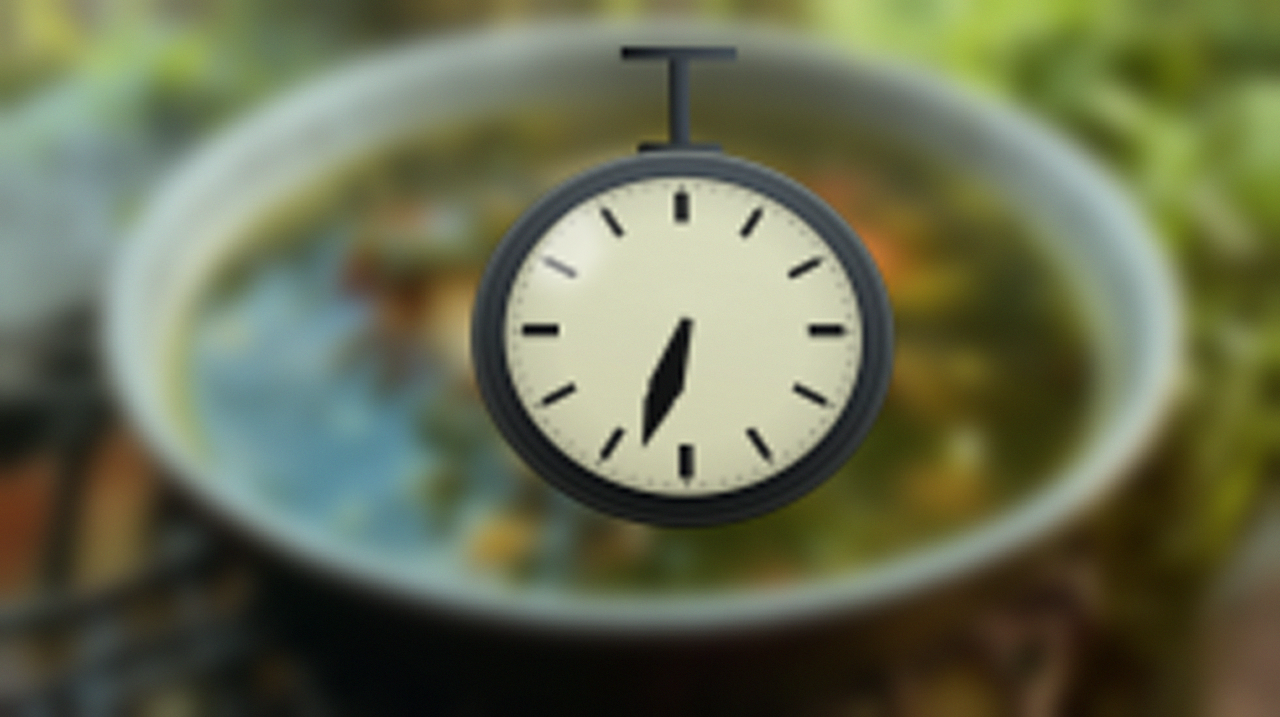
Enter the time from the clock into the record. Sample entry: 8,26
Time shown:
6,33
